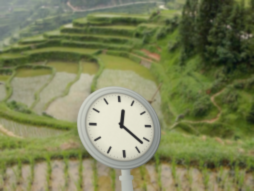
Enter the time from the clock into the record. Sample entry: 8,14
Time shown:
12,22
